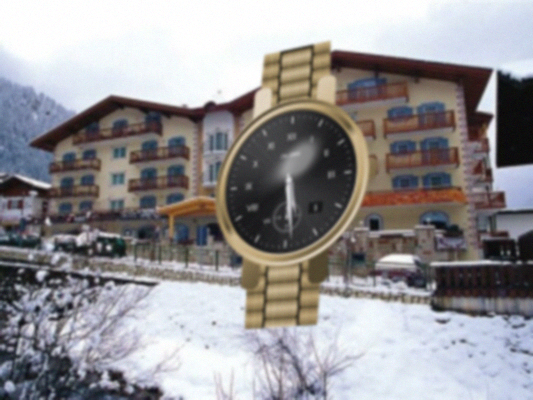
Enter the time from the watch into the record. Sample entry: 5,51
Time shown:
5,29
